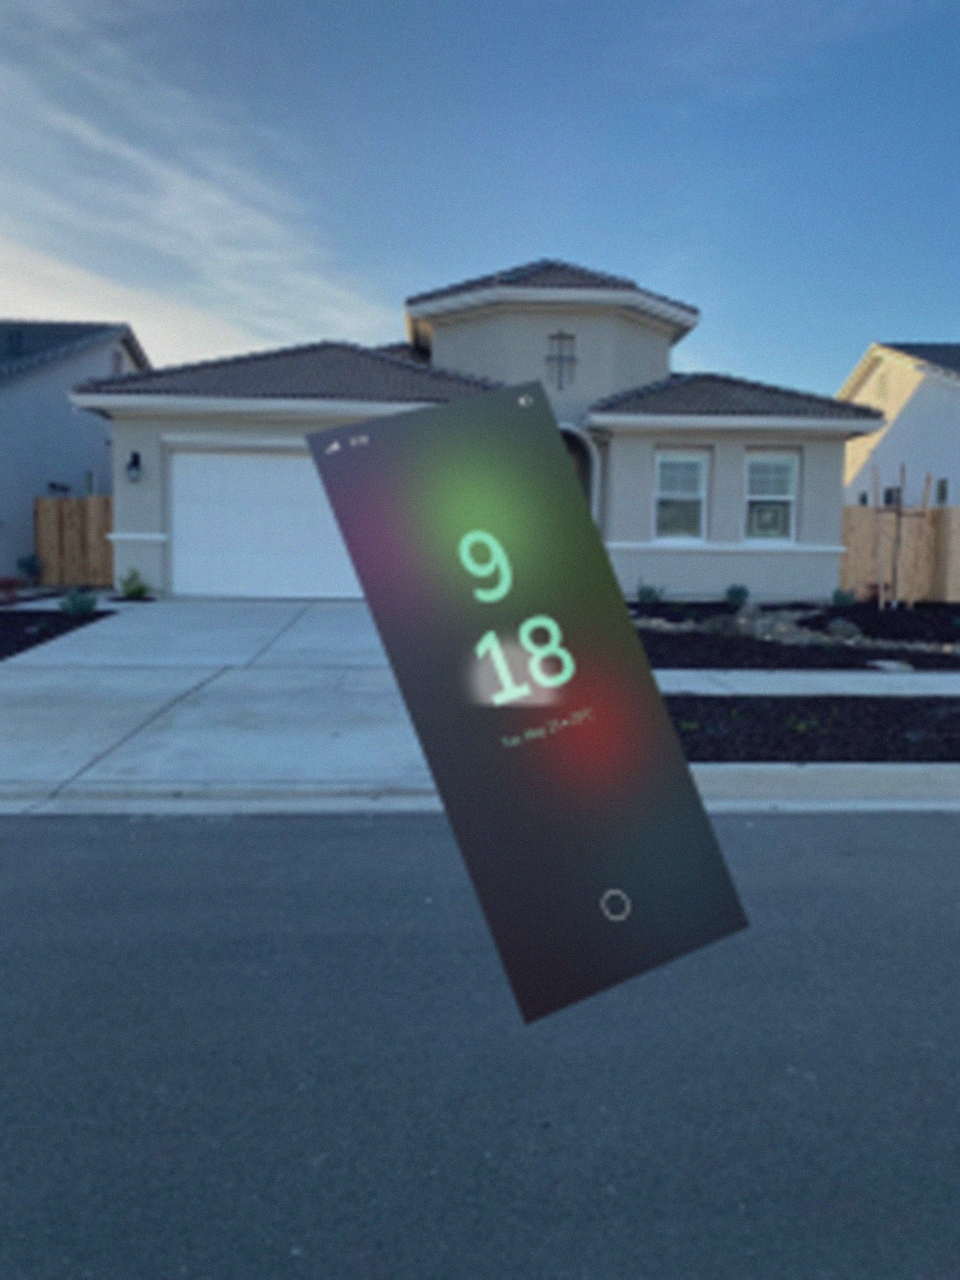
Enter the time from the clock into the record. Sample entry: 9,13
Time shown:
9,18
